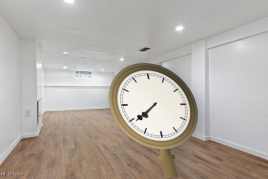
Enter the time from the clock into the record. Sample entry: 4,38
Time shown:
7,39
